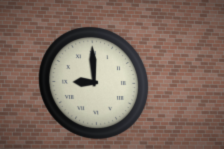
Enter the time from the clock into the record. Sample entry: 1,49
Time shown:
9,00
